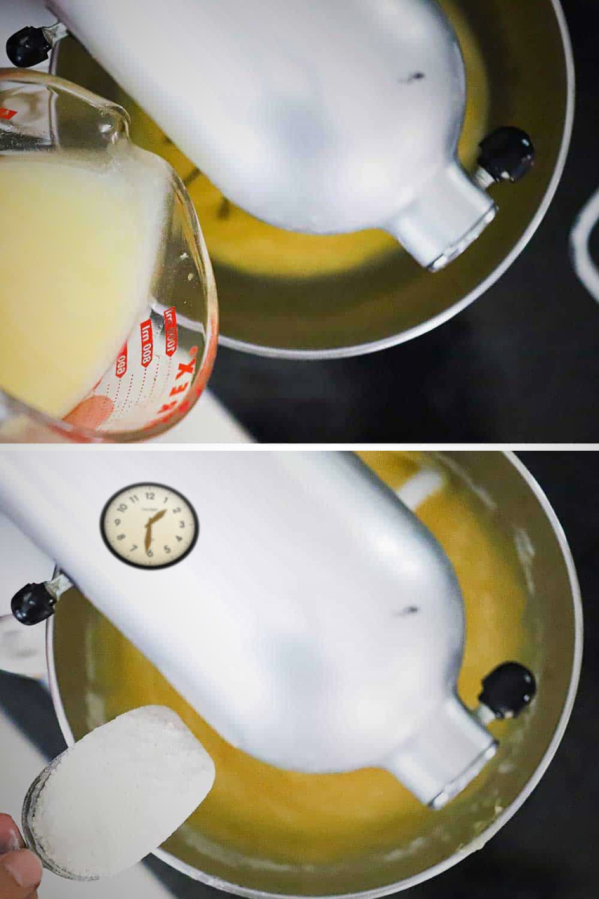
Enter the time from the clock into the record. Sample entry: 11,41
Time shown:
1,31
